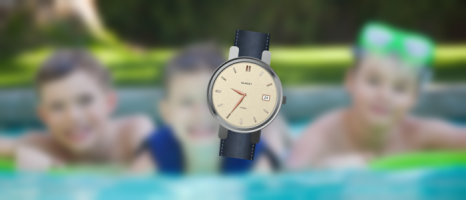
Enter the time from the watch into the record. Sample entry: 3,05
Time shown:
9,35
